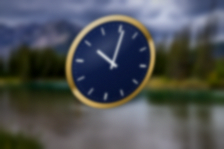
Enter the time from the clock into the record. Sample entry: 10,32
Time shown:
10,01
